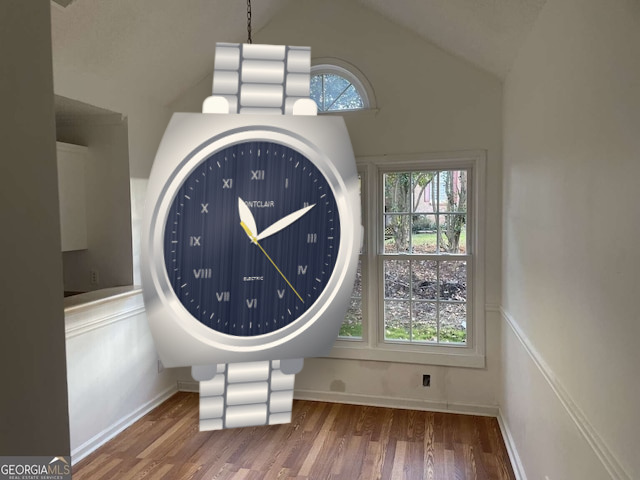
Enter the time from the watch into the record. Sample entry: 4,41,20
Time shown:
11,10,23
